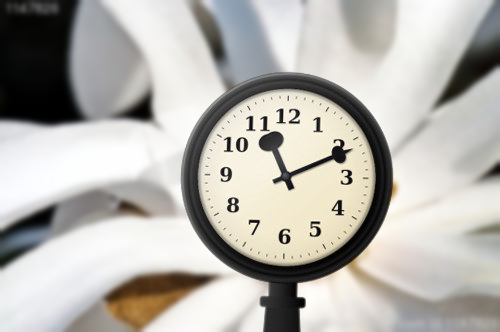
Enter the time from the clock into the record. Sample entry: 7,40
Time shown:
11,11
